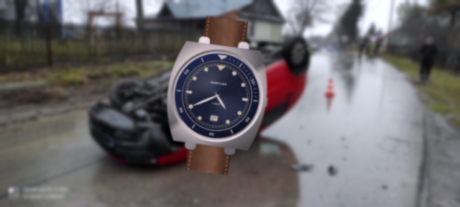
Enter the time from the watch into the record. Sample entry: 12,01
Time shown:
4,40
